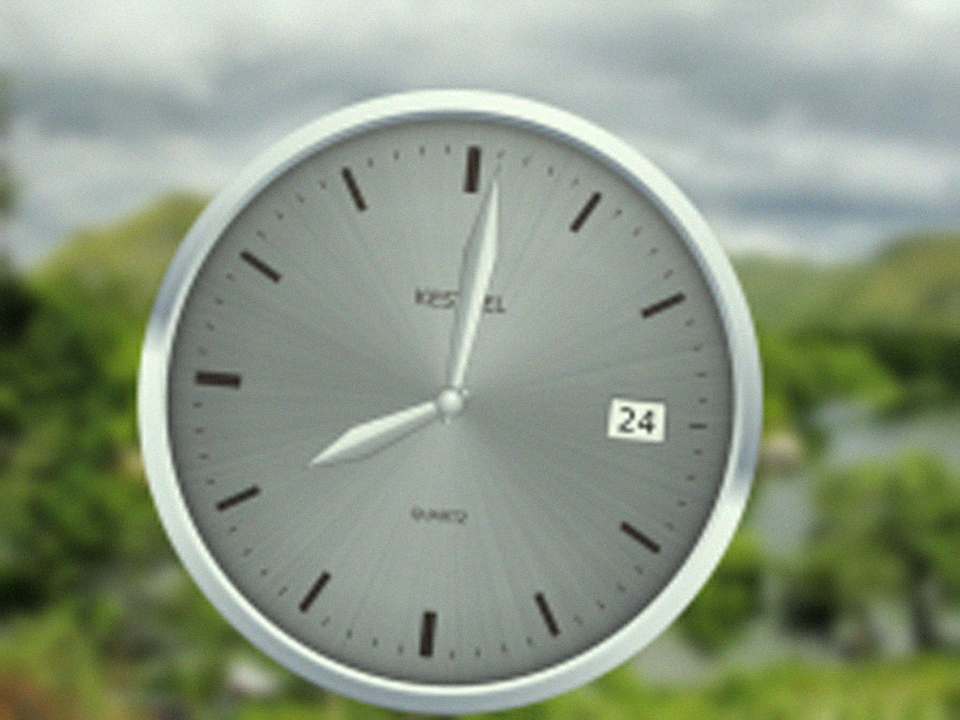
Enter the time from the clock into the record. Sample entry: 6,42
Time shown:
8,01
